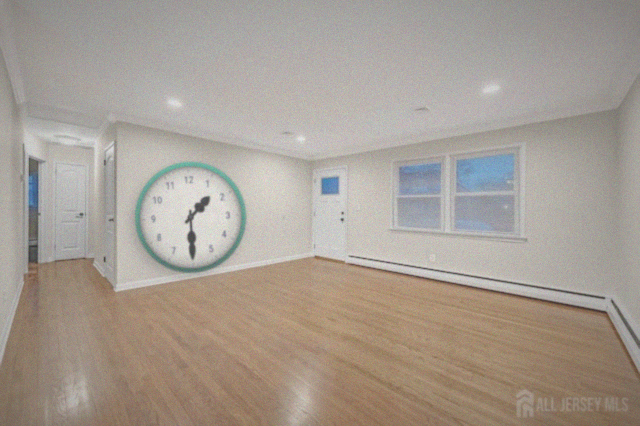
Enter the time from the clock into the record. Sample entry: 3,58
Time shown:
1,30
